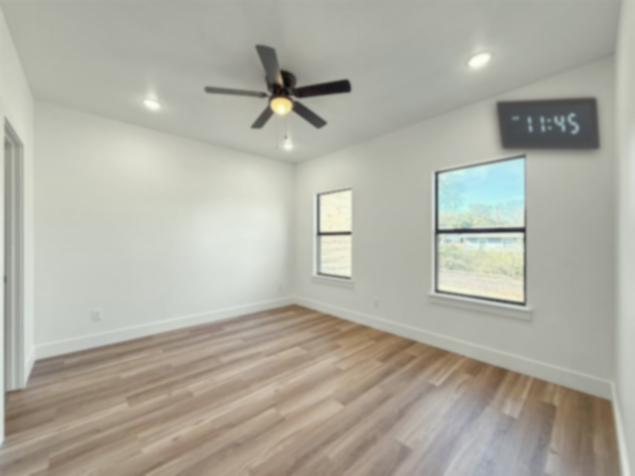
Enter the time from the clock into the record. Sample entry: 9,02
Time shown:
11,45
